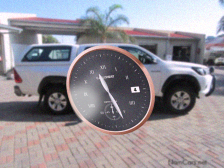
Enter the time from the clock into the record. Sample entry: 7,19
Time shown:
11,27
